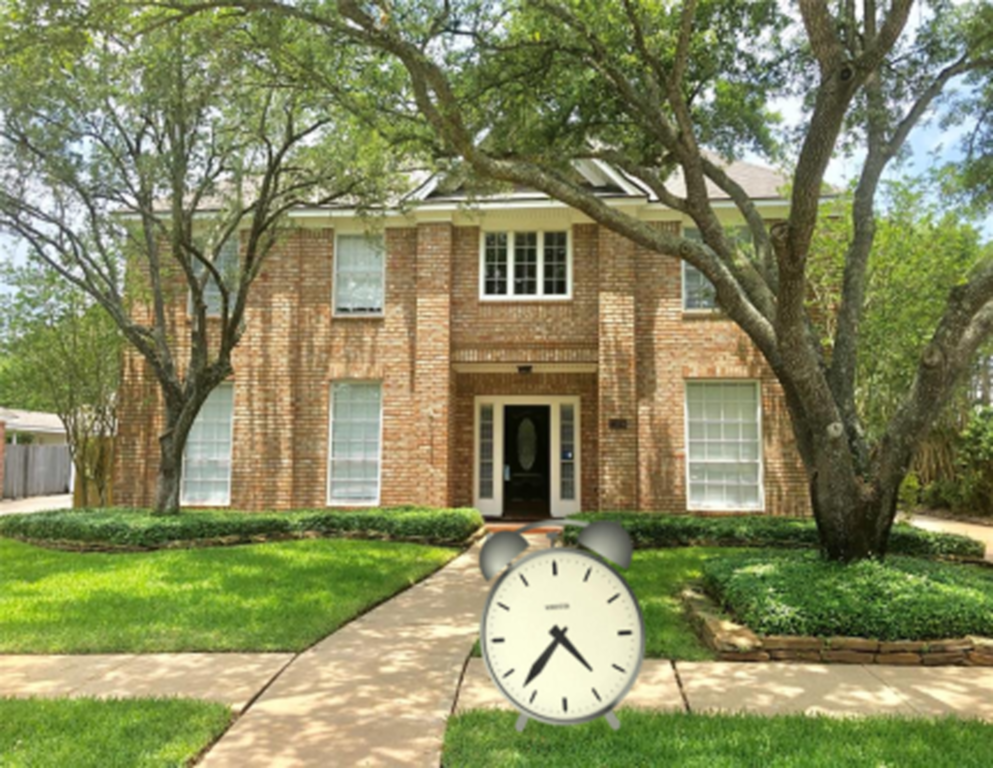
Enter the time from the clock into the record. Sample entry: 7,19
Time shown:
4,37
